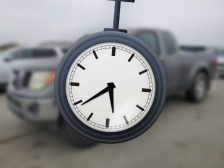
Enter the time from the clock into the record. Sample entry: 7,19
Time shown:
5,39
